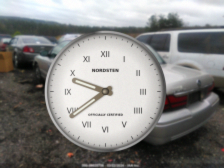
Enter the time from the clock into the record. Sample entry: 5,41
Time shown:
9,39
